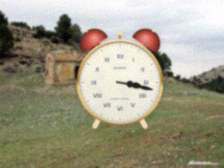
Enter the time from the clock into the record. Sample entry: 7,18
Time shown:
3,17
